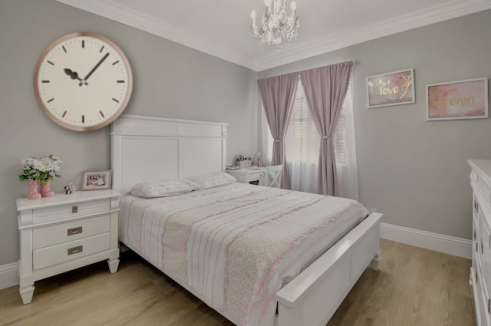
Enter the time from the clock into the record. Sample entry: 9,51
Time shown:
10,07
